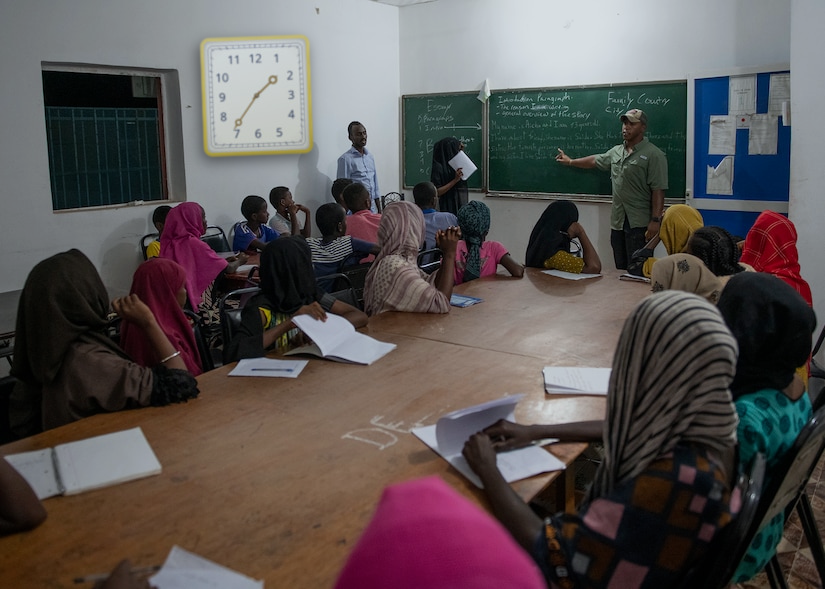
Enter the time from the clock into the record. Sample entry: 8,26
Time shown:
1,36
